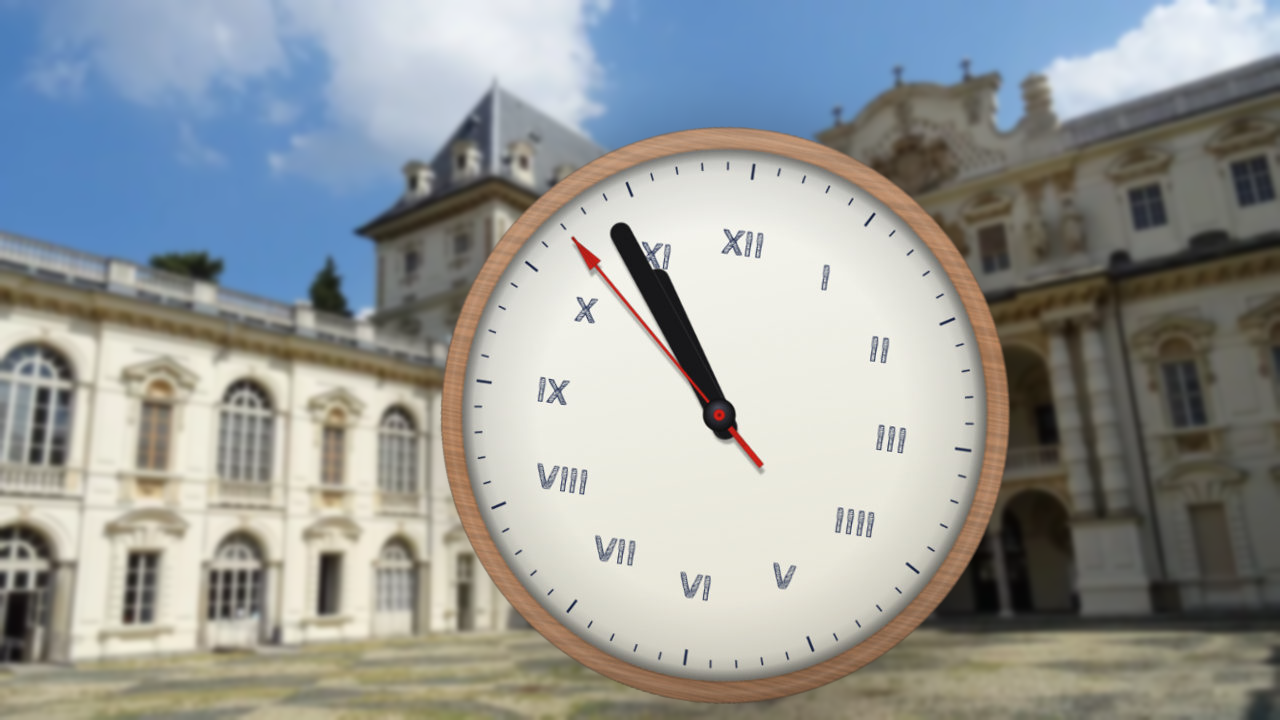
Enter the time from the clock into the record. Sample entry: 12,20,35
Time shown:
10,53,52
